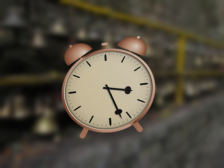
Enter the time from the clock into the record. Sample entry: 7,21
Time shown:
3,27
